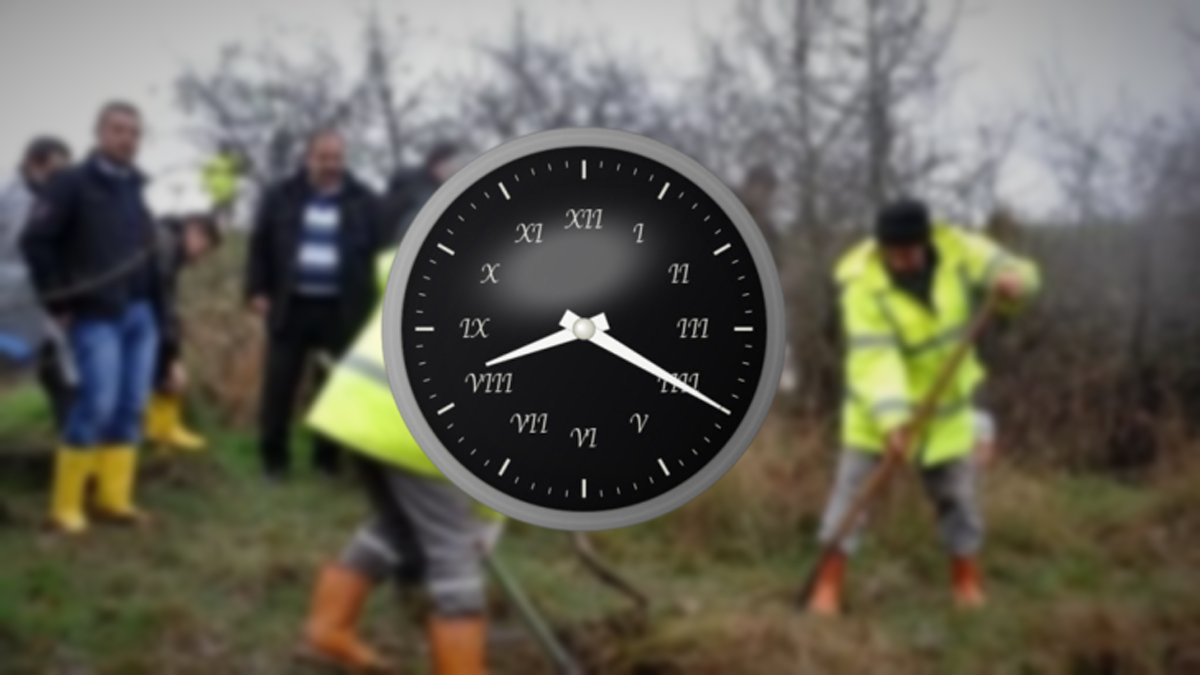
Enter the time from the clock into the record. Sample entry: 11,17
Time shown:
8,20
